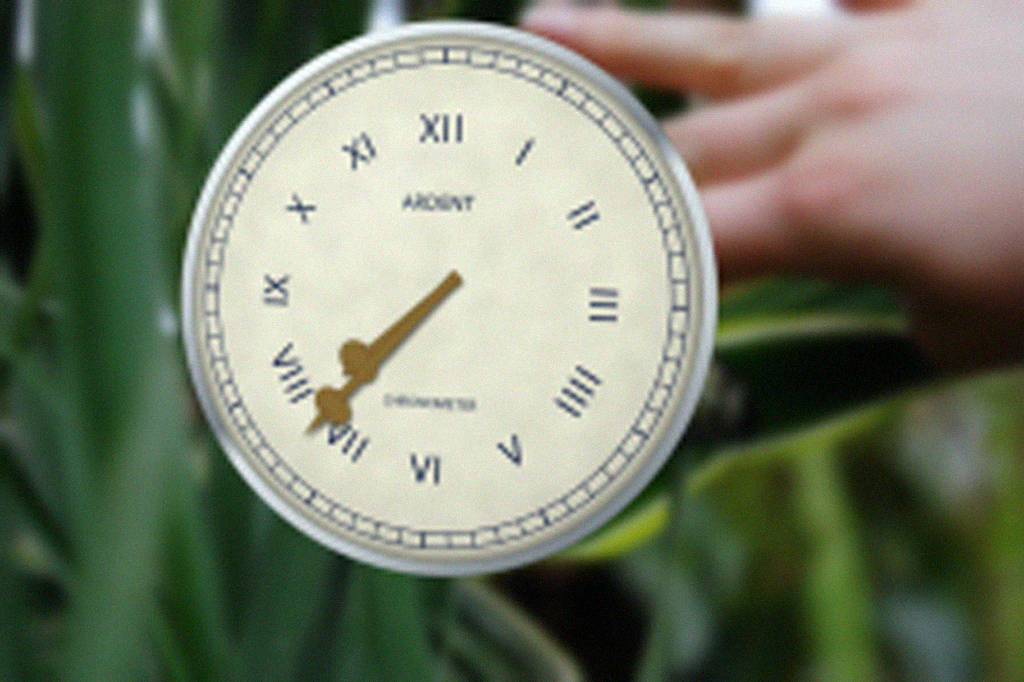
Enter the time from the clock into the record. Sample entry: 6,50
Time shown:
7,37
